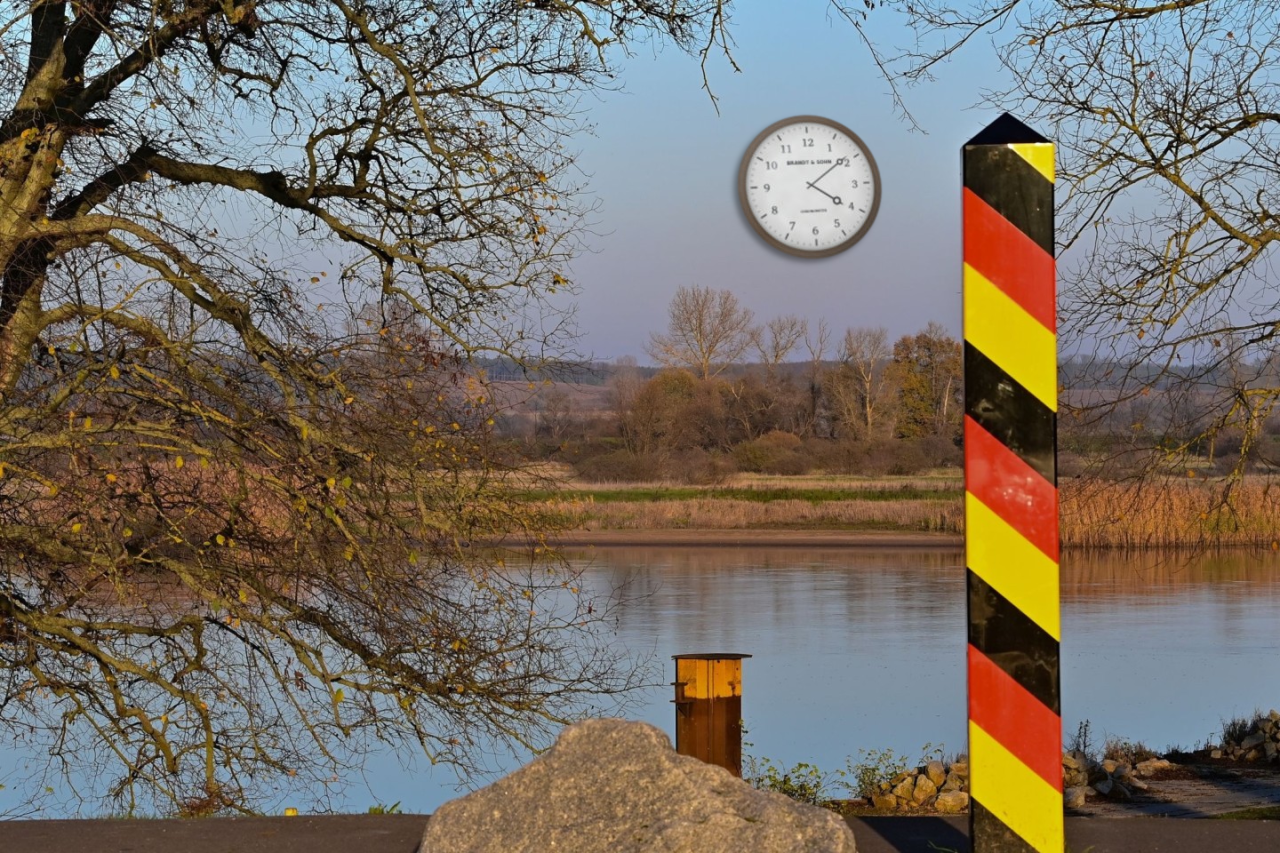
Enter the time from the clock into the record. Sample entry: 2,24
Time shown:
4,09
